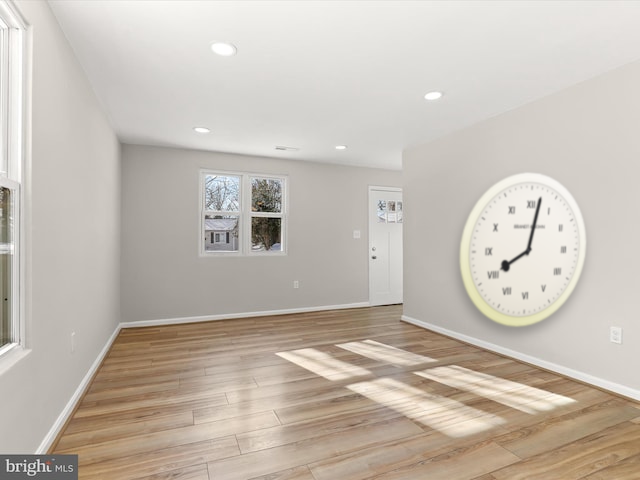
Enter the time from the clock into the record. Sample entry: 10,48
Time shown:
8,02
